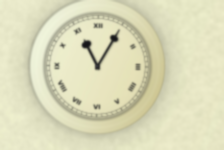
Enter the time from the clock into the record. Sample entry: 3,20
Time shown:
11,05
